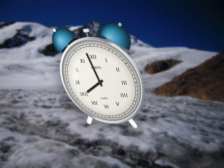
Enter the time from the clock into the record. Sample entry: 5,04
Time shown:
7,58
